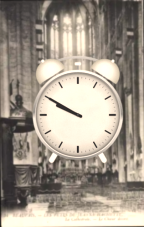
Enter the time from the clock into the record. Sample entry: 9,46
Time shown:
9,50
